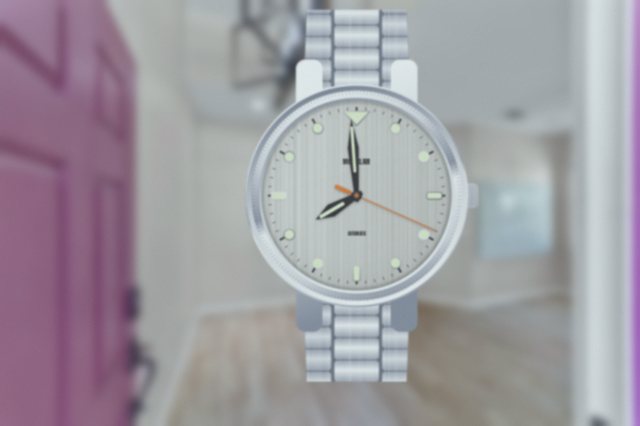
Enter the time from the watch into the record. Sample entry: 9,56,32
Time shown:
7,59,19
